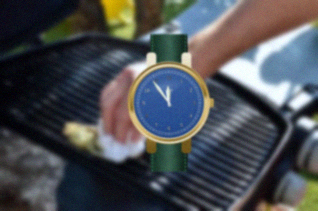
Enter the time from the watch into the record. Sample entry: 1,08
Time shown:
11,54
